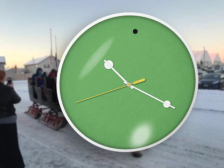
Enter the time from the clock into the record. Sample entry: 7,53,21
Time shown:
10,18,41
